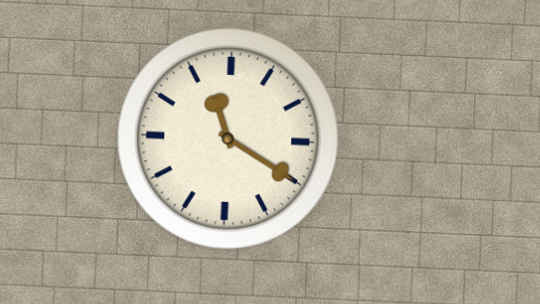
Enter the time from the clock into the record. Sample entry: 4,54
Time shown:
11,20
